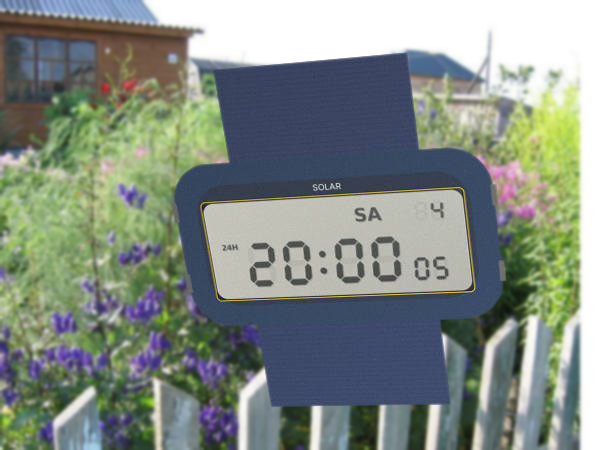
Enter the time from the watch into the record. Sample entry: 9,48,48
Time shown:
20,00,05
